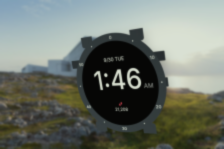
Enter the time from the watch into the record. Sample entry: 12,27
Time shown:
1,46
